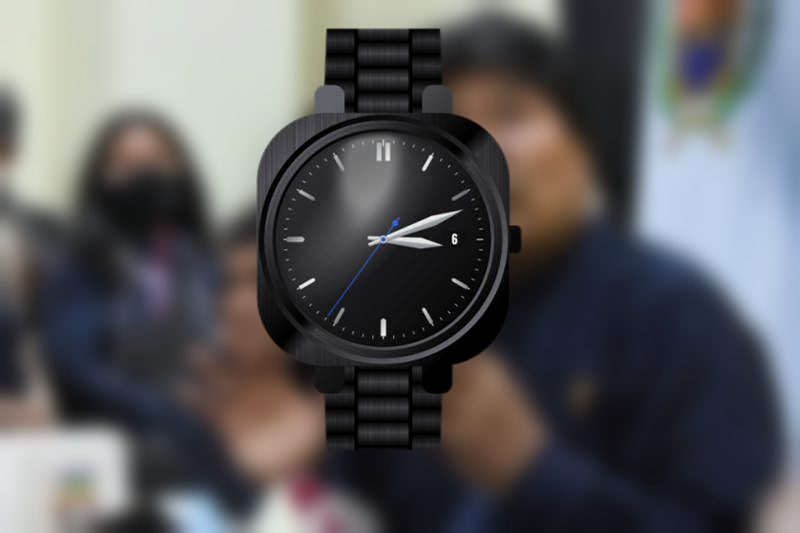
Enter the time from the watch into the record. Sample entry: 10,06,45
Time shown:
3,11,36
